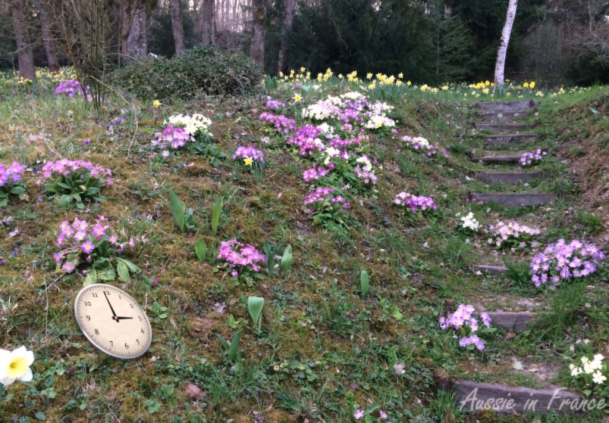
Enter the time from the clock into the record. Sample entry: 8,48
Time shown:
2,59
